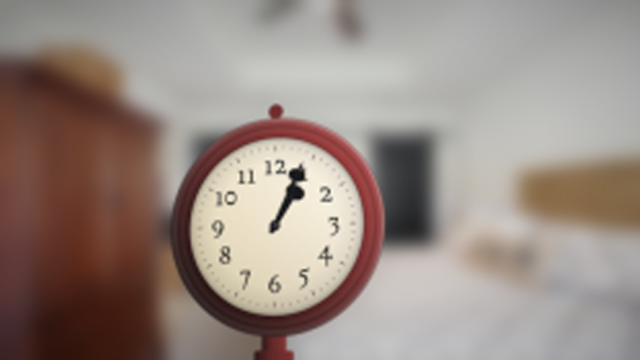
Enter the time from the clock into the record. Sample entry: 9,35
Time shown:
1,04
